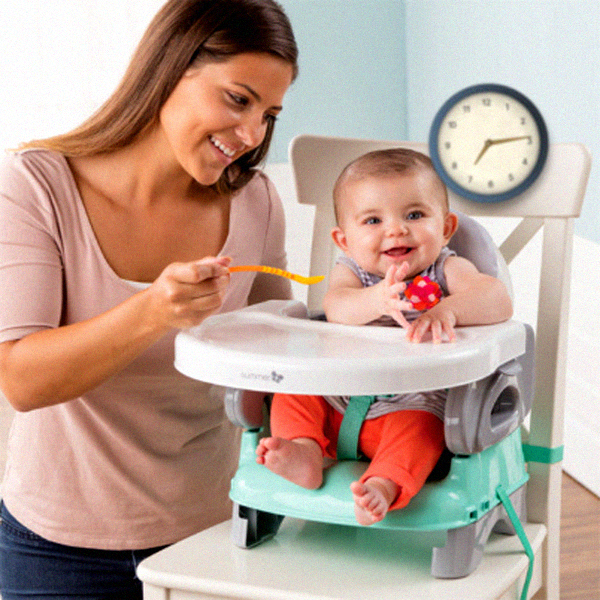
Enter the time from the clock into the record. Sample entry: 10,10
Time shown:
7,14
